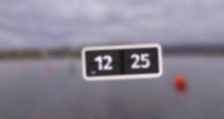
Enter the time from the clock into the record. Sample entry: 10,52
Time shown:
12,25
